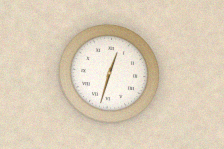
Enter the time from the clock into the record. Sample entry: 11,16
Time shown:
12,32
